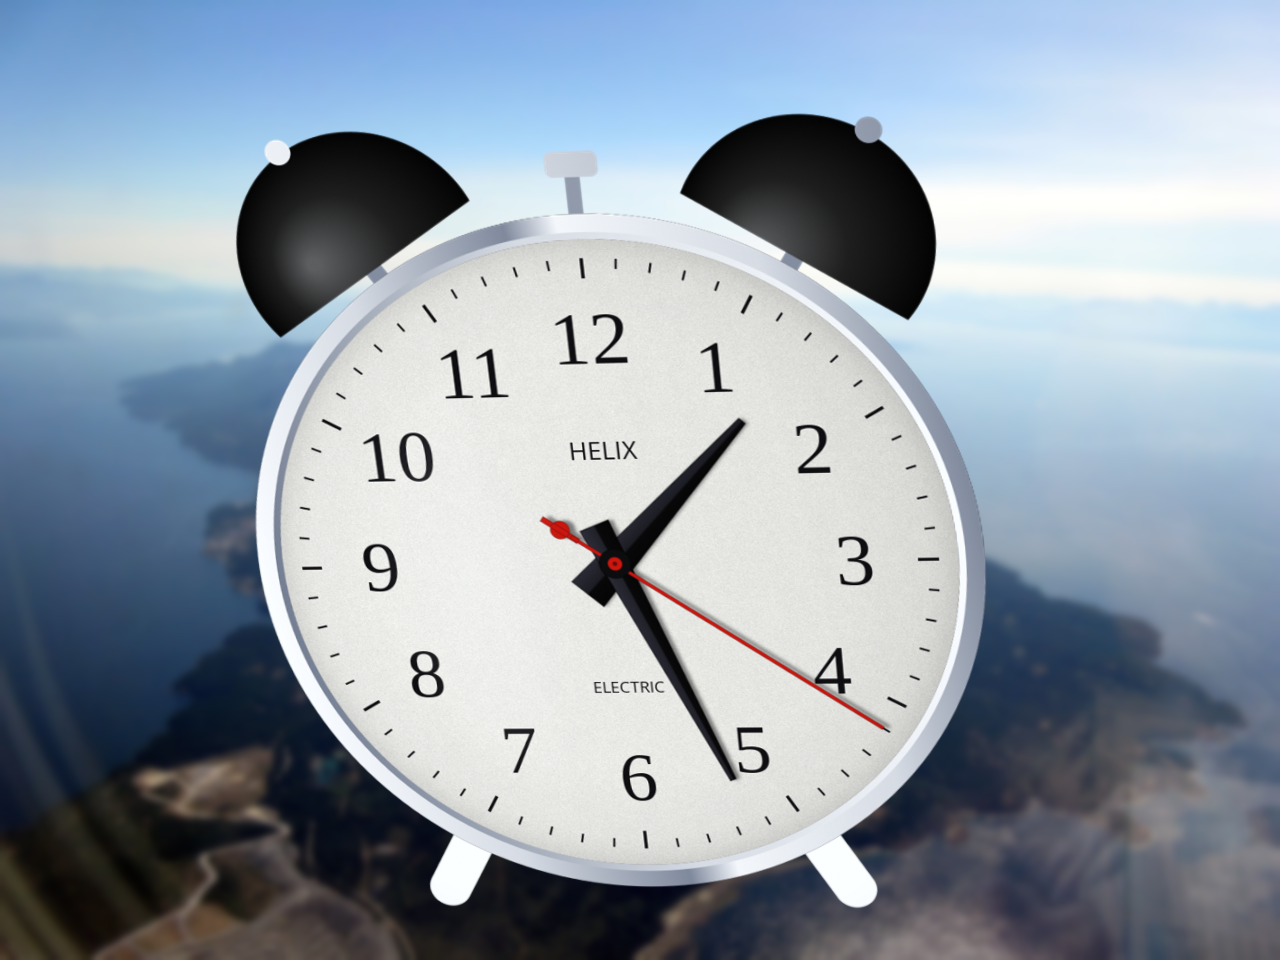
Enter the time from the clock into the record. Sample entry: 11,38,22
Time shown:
1,26,21
